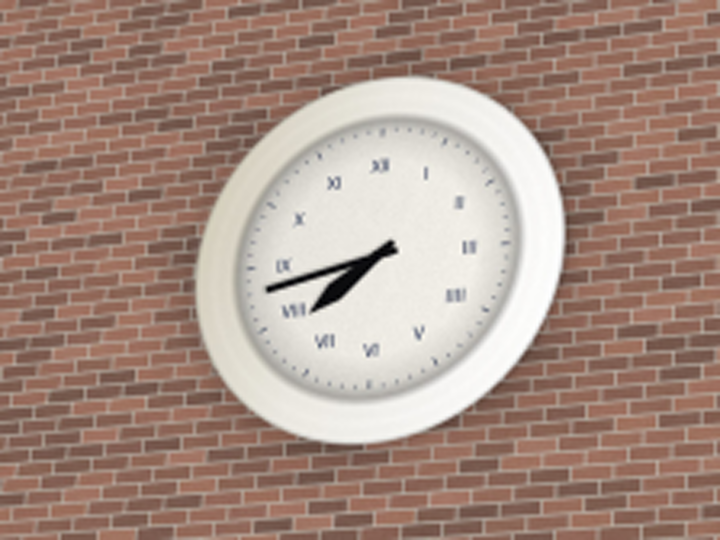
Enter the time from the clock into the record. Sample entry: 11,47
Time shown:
7,43
